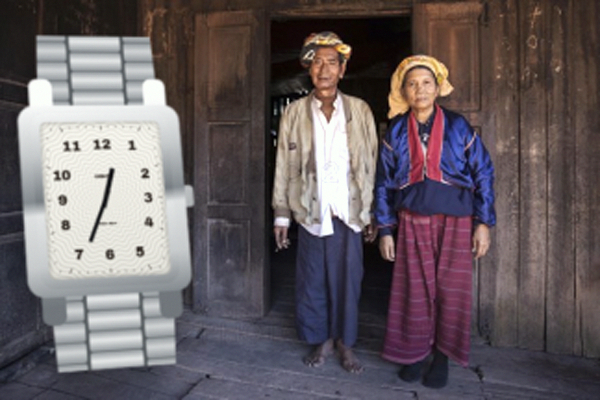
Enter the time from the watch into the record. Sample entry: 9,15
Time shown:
12,34
